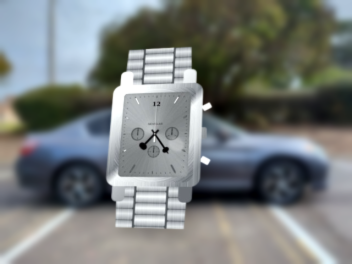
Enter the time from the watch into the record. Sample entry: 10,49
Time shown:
7,24
